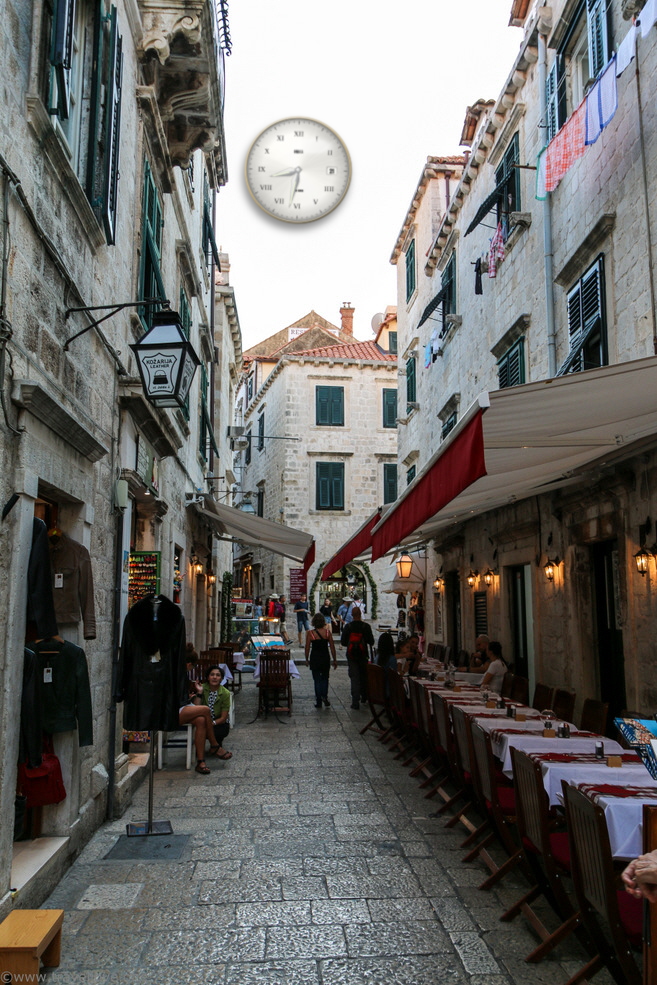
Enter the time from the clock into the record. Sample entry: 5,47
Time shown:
8,32
